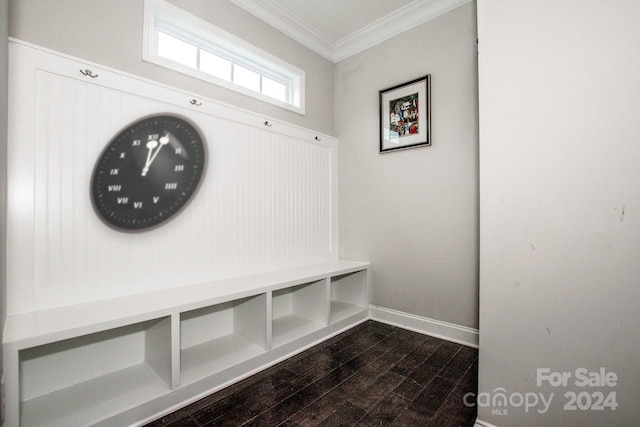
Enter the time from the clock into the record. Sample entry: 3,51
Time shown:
12,04
